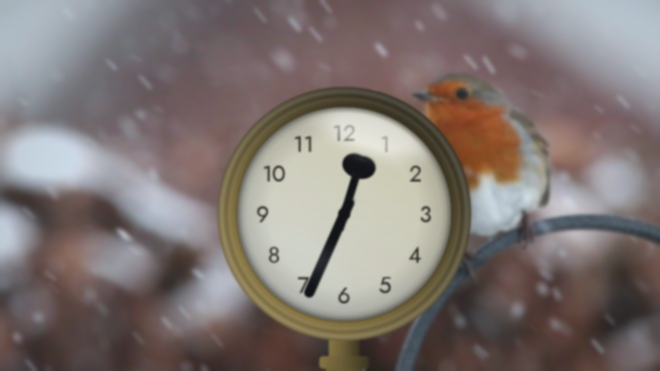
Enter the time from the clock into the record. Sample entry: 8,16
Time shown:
12,34
